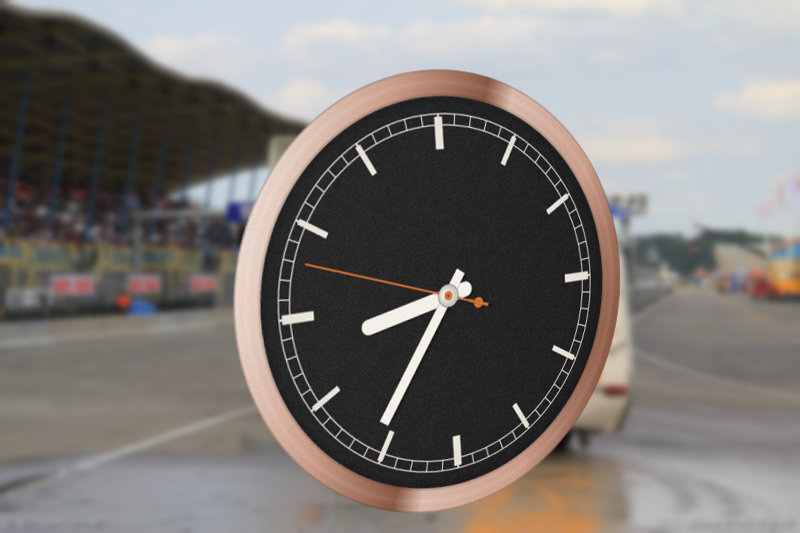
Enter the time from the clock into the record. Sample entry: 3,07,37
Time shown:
8,35,48
